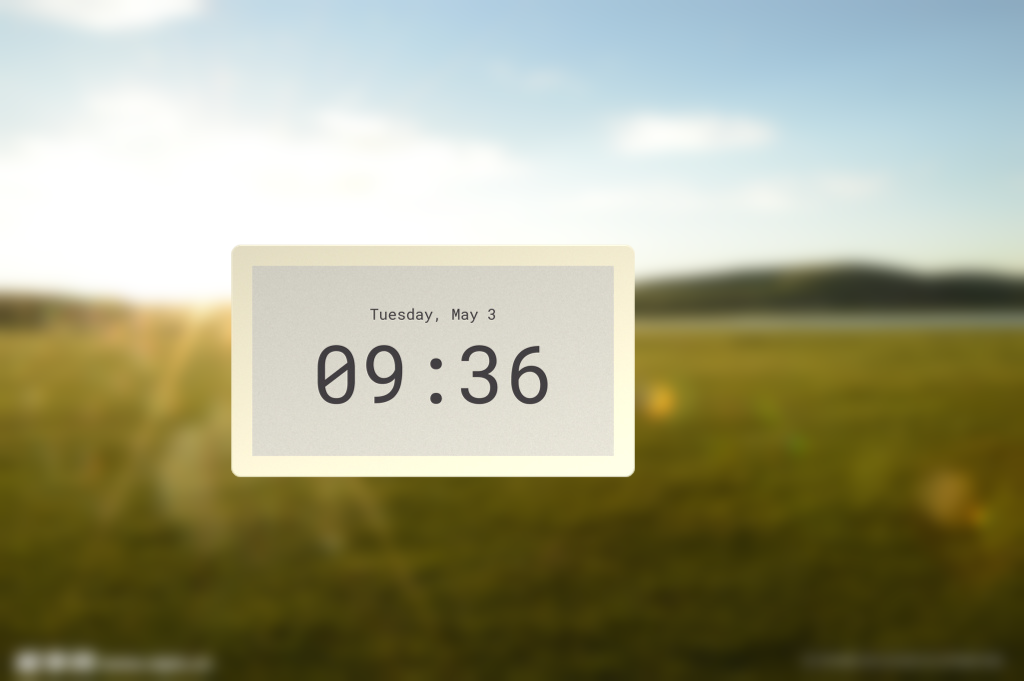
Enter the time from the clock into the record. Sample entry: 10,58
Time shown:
9,36
